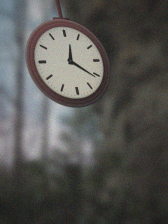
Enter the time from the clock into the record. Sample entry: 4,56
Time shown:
12,21
